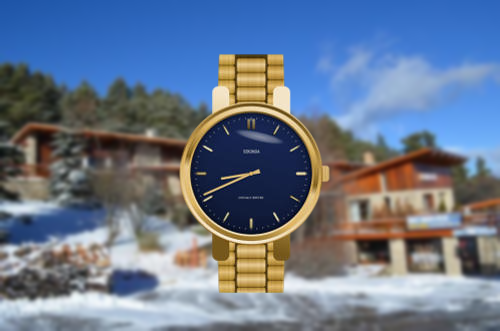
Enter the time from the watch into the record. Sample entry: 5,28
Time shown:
8,41
